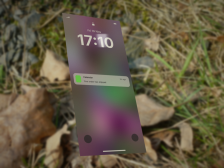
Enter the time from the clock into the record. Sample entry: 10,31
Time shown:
17,10
